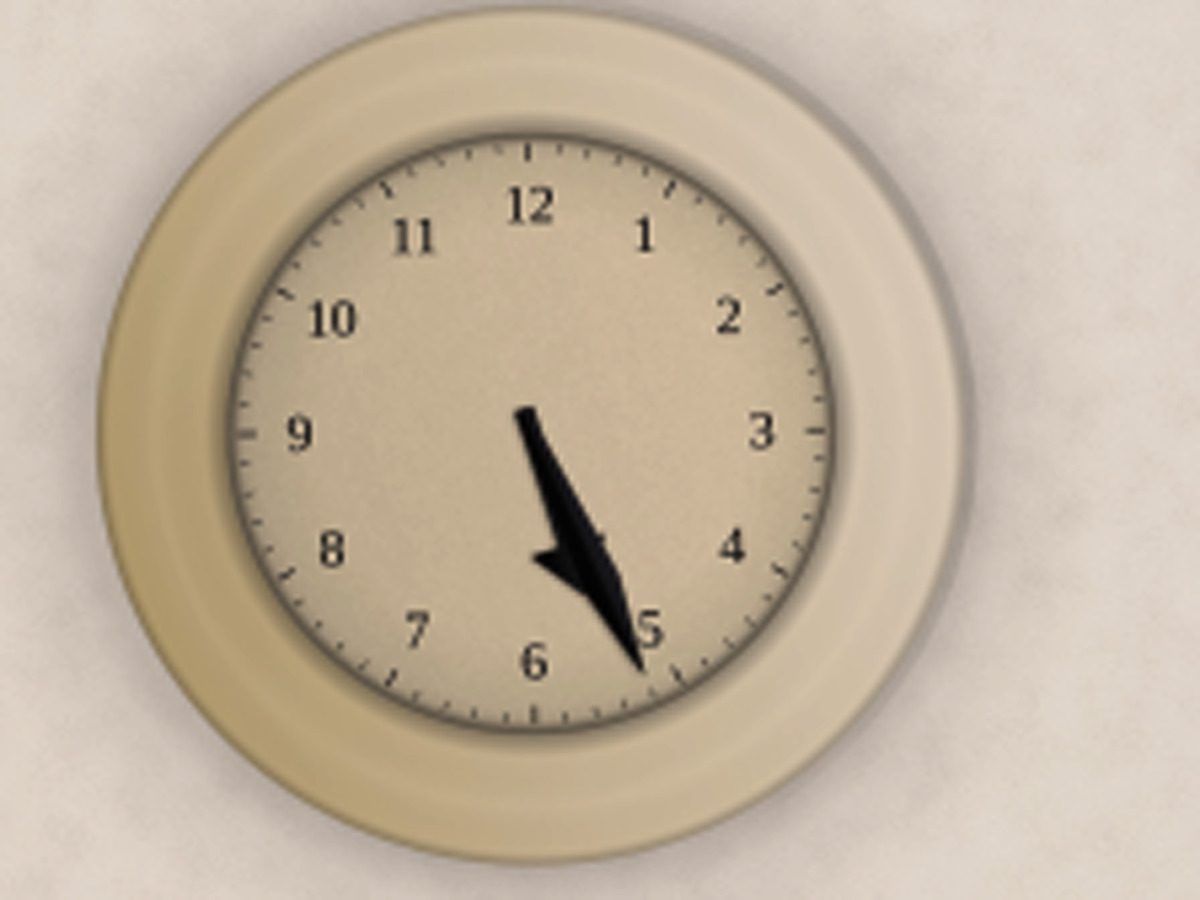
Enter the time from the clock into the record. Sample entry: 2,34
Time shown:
5,26
